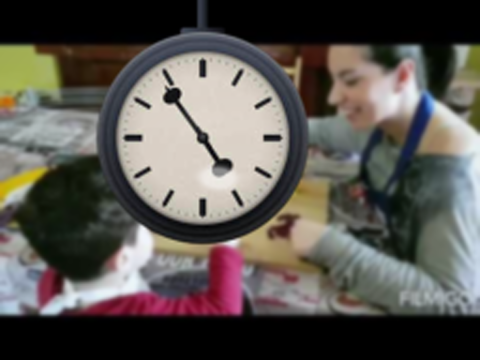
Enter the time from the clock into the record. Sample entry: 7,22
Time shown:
4,54
